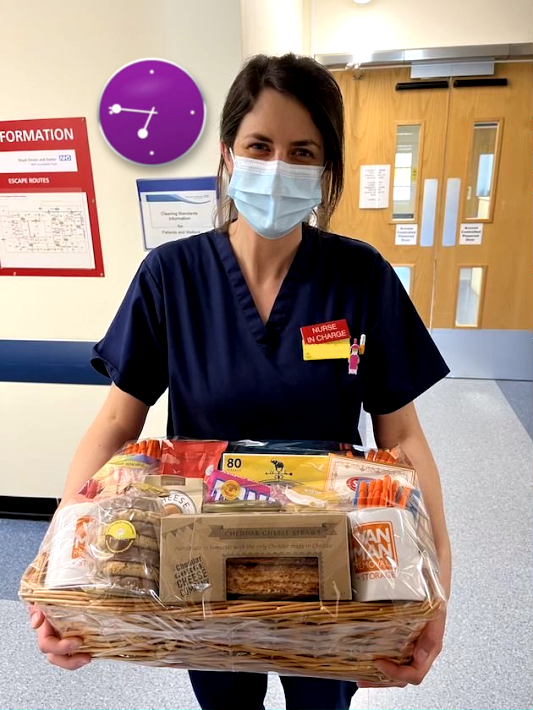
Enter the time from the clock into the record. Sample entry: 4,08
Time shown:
6,46
